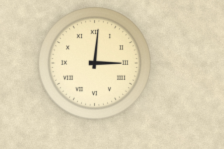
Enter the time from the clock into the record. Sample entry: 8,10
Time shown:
3,01
